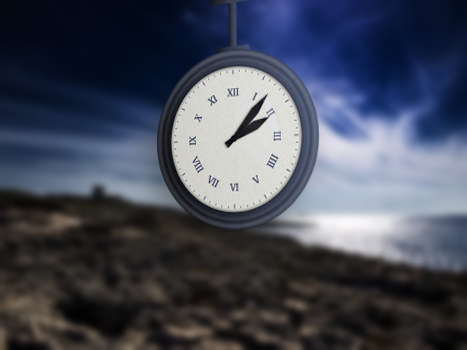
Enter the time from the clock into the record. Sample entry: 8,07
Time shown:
2,07
